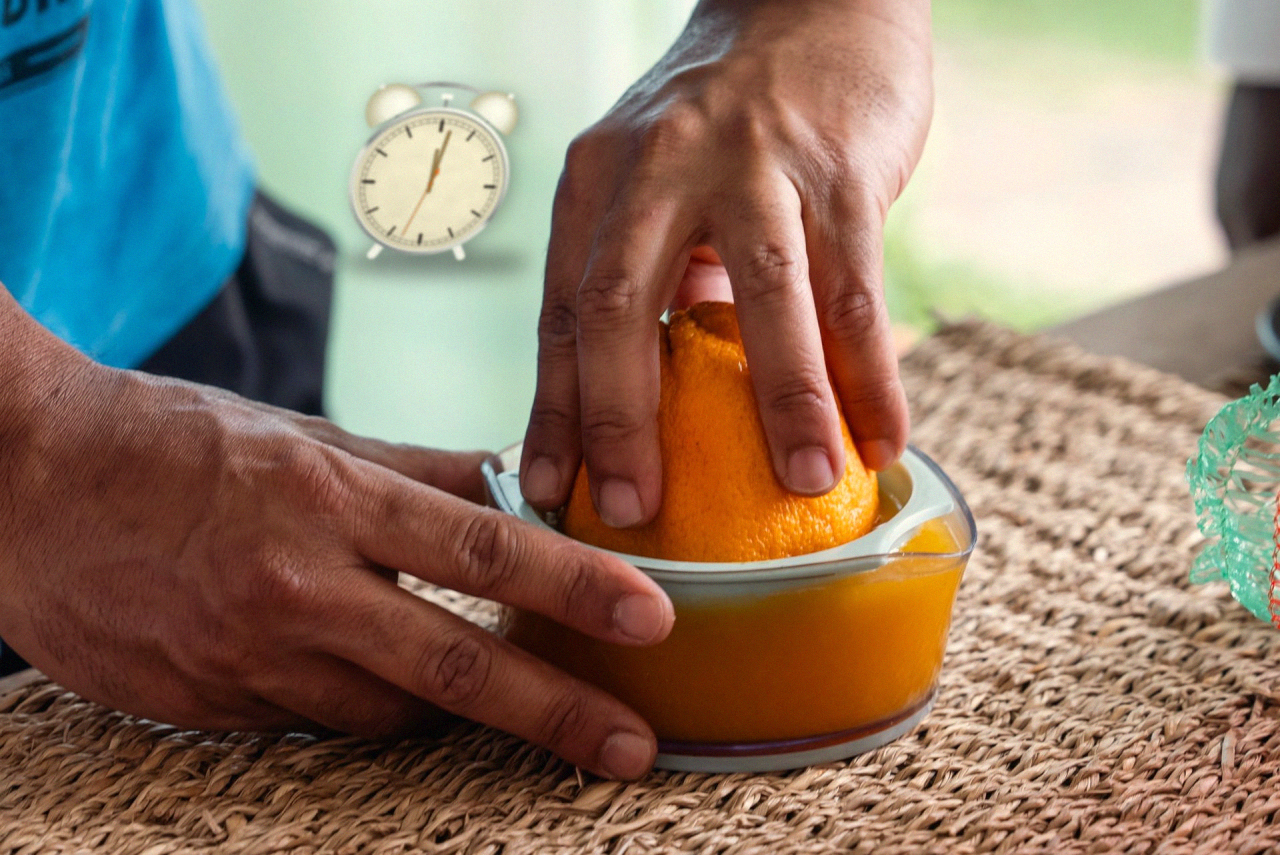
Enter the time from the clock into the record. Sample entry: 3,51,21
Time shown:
12,01,33
